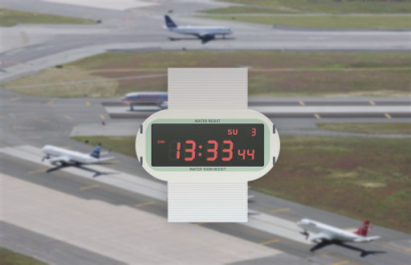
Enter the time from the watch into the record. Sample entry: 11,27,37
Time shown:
13,33,44
